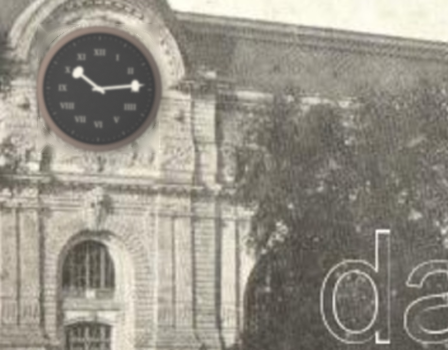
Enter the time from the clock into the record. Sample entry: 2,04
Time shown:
10,14
